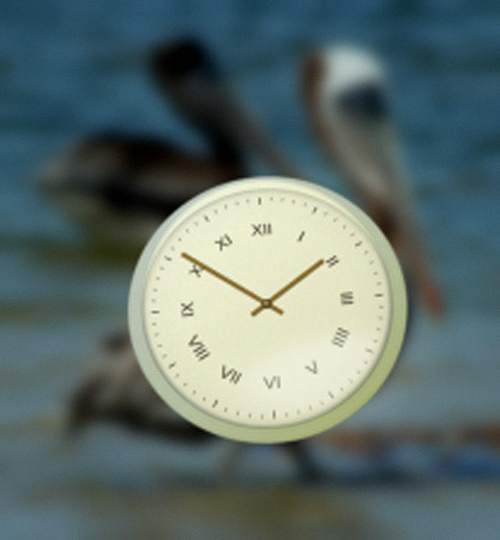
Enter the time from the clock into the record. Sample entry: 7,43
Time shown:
1,51
